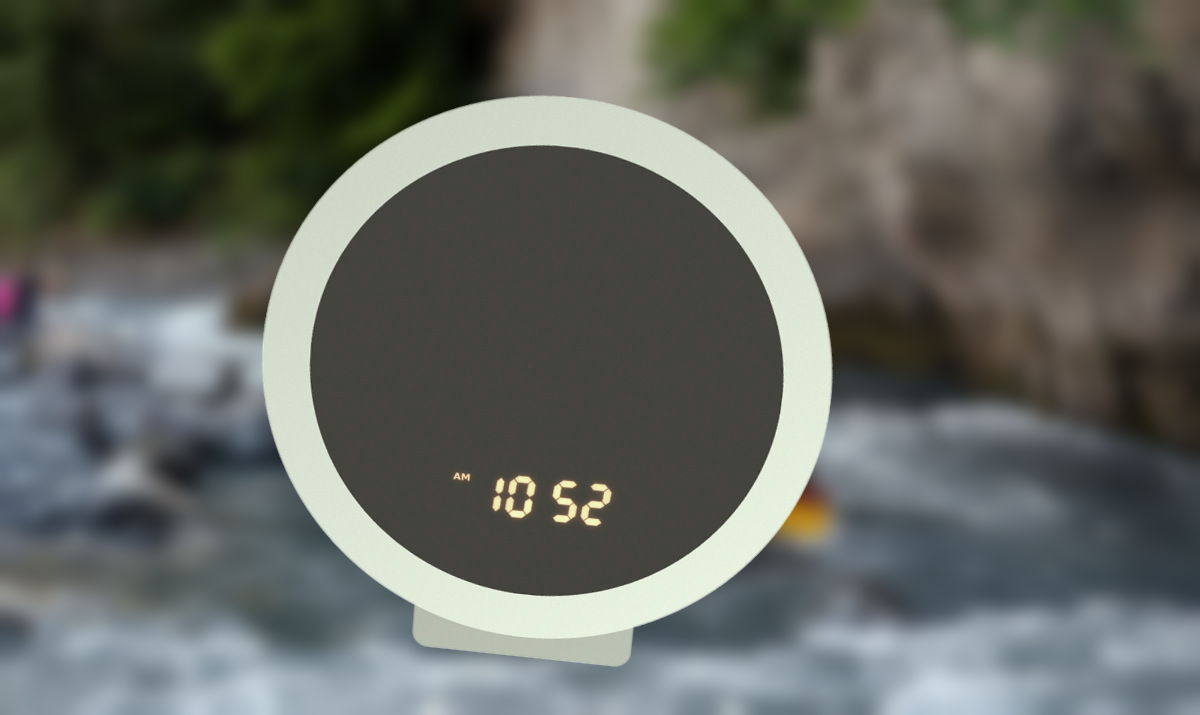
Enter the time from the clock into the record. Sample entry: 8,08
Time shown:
10,52
